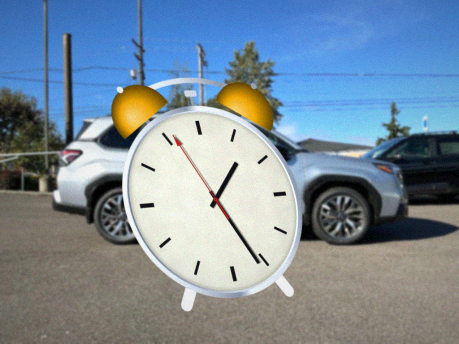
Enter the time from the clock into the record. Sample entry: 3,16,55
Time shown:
1,25,56
